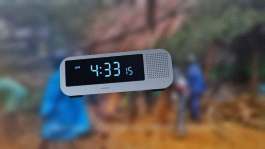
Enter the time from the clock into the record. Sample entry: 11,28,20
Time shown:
4,33,15
